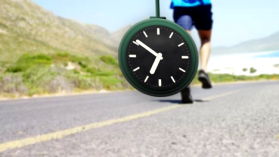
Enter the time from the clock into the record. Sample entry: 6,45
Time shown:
6,51
